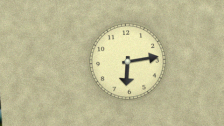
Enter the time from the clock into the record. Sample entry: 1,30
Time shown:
6,14
